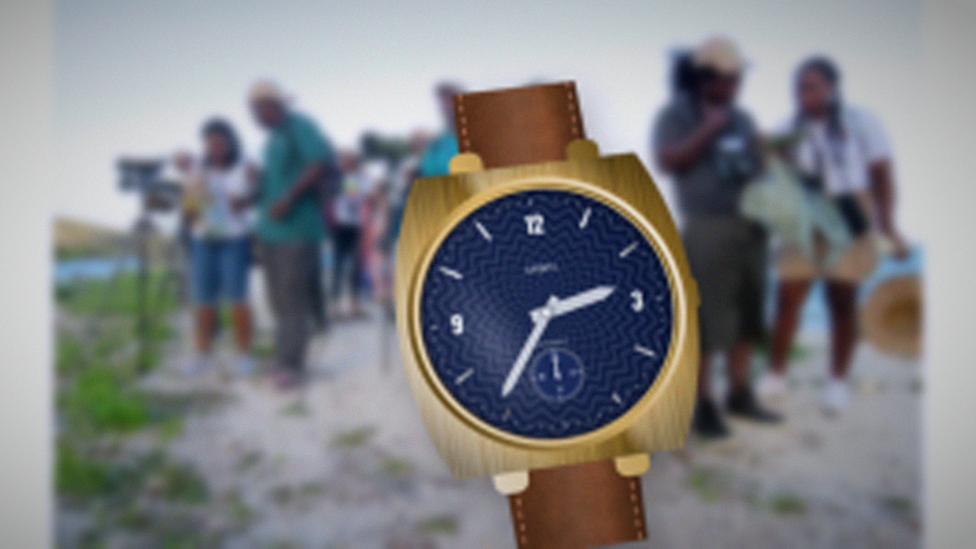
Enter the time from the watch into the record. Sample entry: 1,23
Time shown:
2,36
